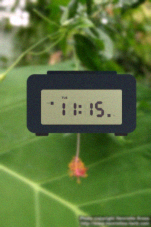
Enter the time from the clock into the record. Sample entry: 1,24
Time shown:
11,15
